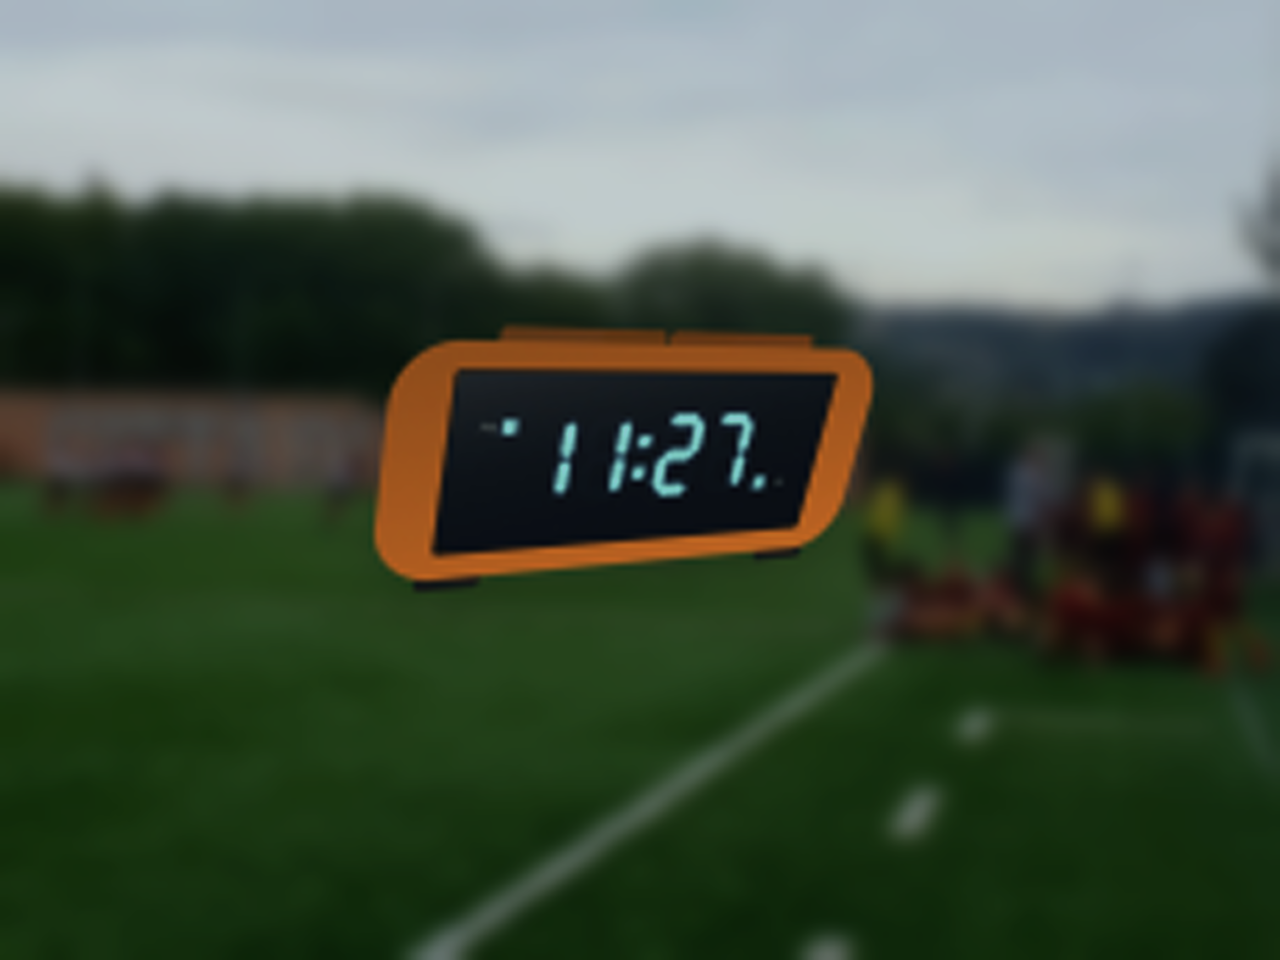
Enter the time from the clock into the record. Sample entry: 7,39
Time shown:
11,27
